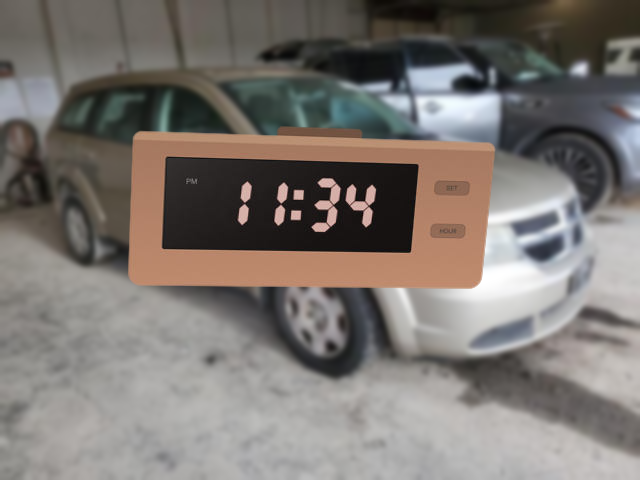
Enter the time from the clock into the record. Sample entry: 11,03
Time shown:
11,34
